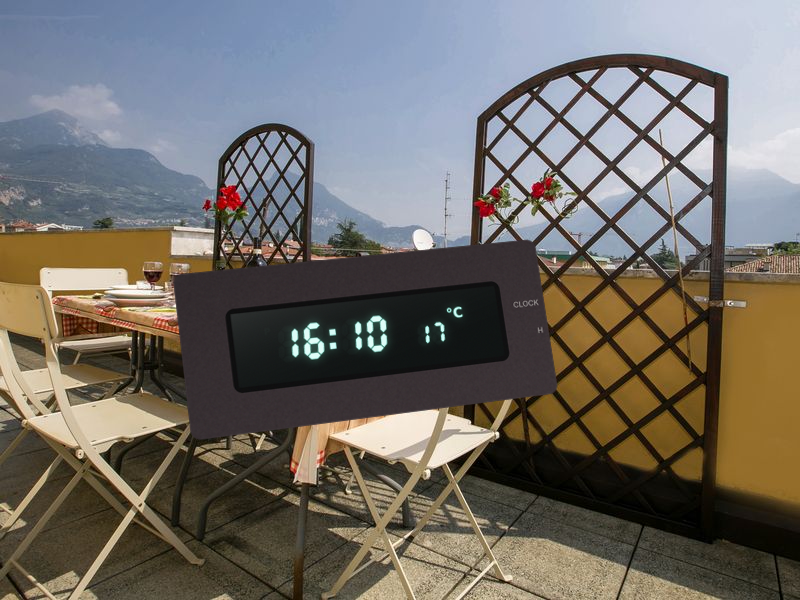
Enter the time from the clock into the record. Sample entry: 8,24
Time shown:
16,10
